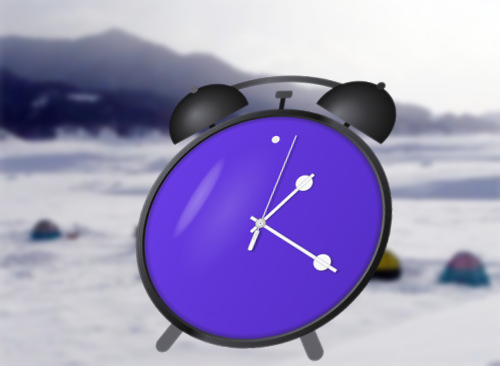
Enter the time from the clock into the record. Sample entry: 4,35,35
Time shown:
1,20,02
